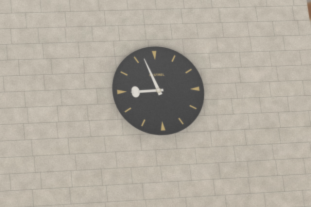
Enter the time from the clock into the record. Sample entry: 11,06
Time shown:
8,57
